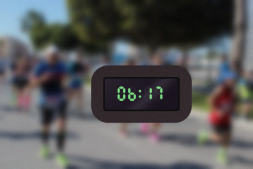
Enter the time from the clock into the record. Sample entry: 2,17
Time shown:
6,17
